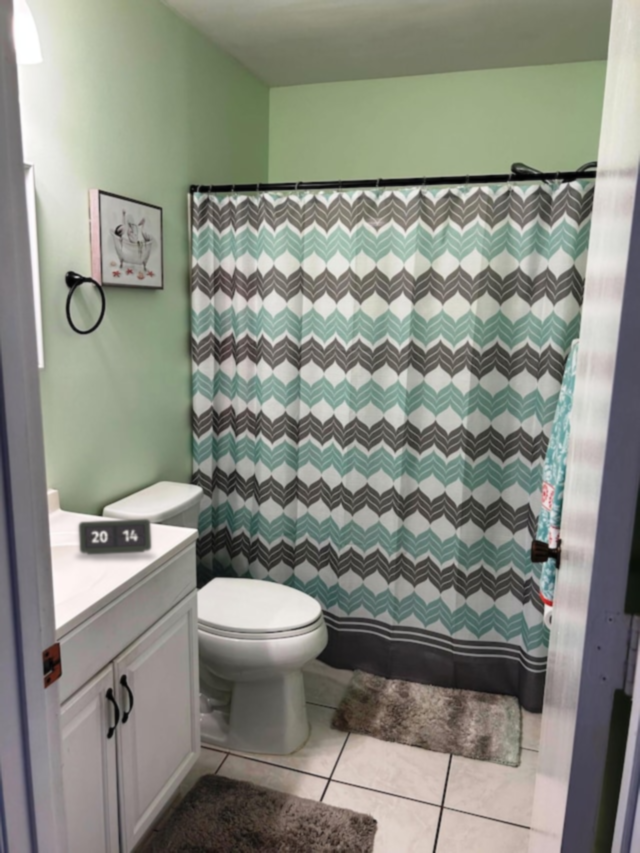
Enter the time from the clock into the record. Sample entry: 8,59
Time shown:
20,14
